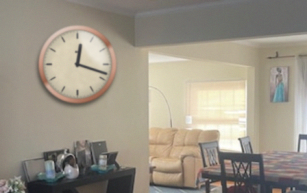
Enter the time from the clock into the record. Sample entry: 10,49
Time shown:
12,18
